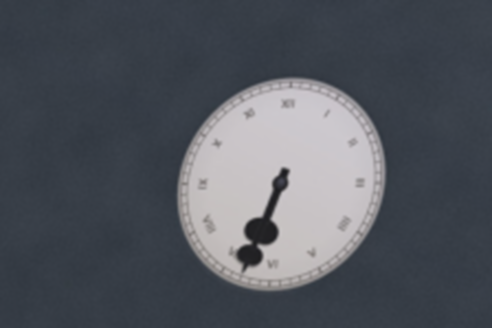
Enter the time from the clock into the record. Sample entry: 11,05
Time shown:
6,33
